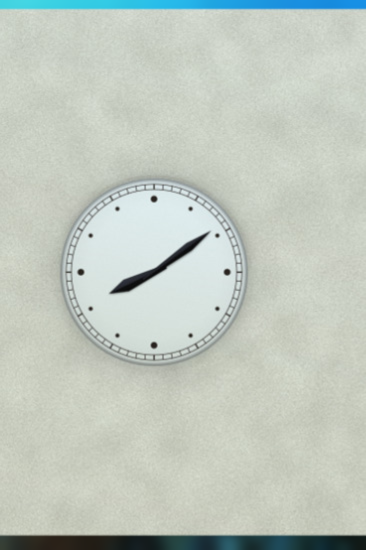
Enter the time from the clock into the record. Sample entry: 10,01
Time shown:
8,09
